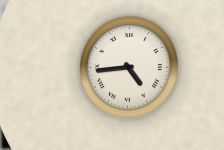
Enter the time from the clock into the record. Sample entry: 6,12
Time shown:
4,44
